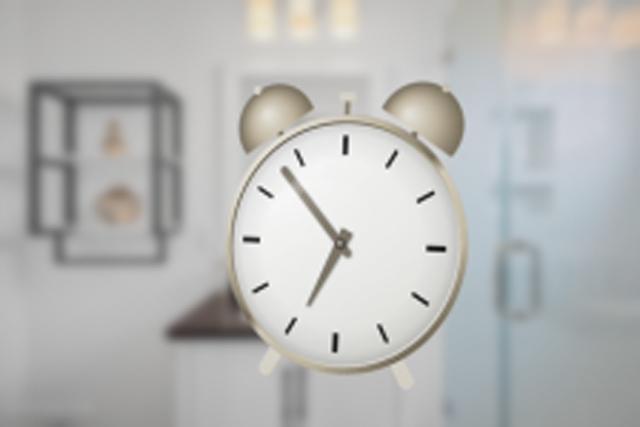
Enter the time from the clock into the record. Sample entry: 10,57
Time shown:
6,53
